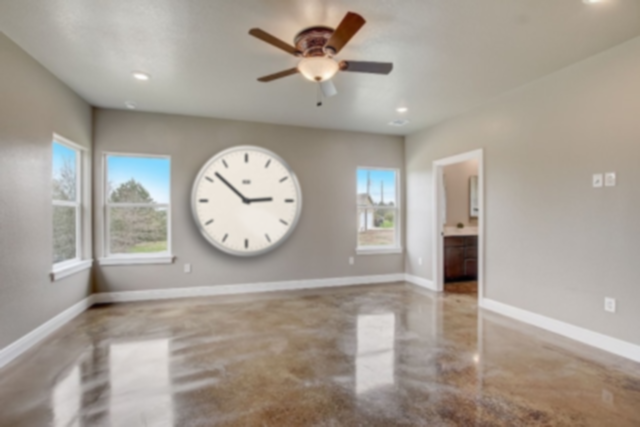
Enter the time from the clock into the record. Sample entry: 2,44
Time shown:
2,52
